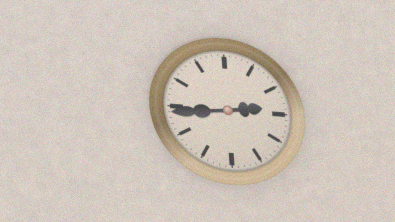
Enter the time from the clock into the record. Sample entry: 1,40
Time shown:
2,44
